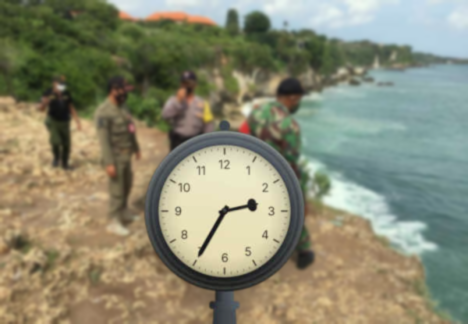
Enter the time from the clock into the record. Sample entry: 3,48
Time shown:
2,35
